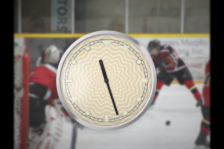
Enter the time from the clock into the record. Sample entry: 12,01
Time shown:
11,27
